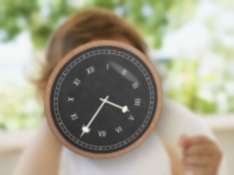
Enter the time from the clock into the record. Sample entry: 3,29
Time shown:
4,40
